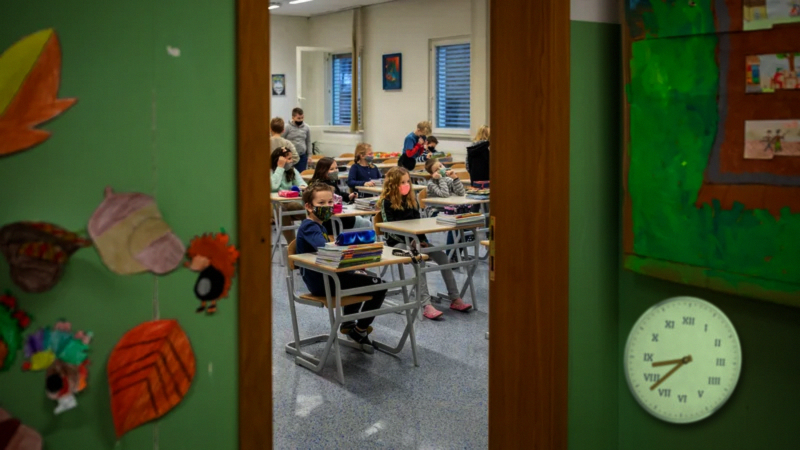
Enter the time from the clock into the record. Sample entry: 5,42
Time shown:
8,38
